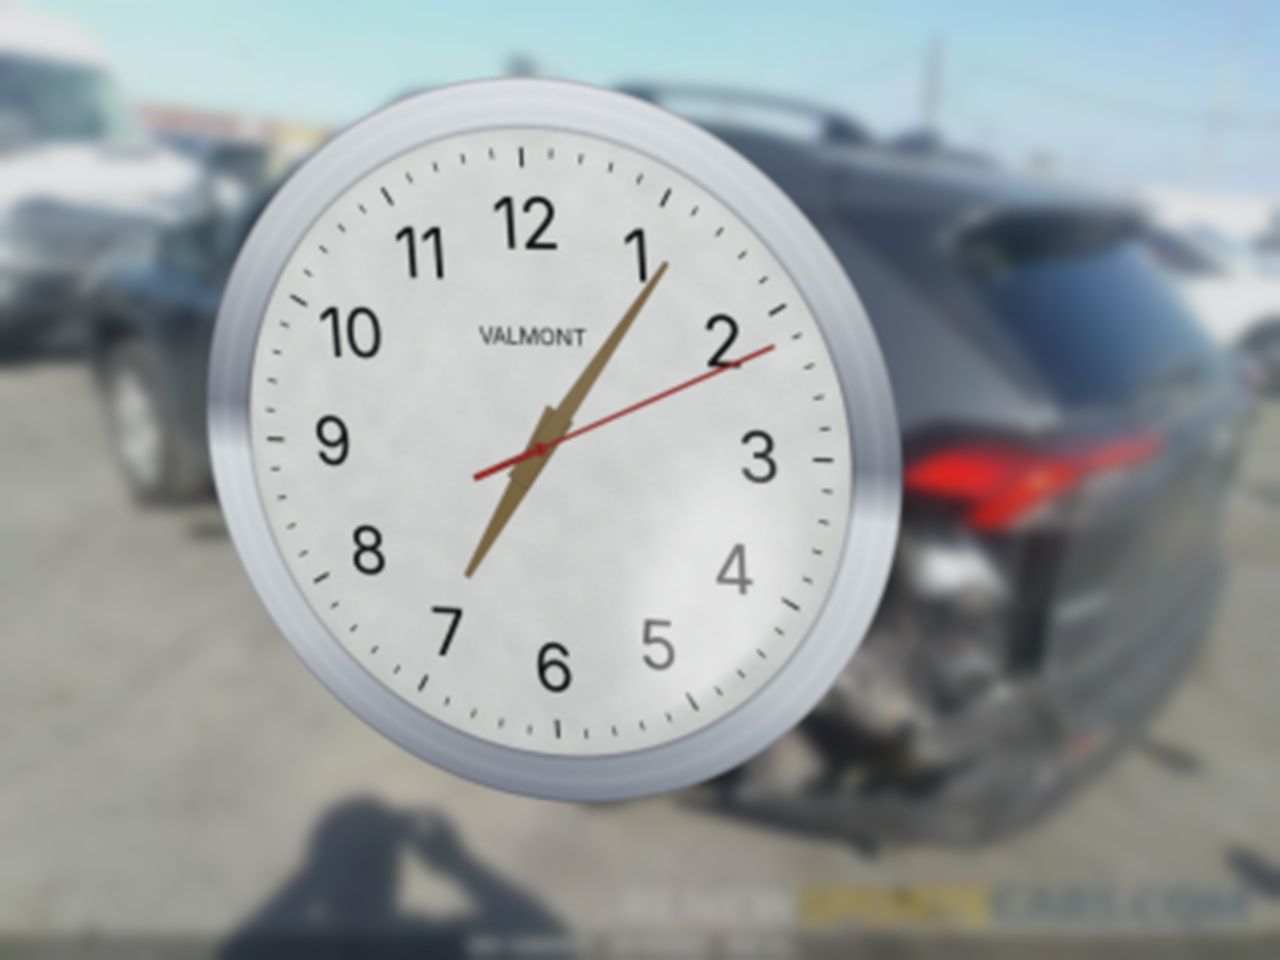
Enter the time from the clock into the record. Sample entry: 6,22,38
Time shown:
7,06,11
